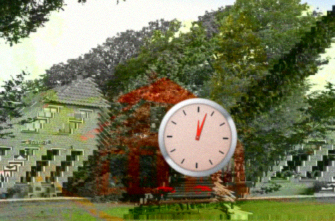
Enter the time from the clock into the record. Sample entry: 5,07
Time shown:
12,03
